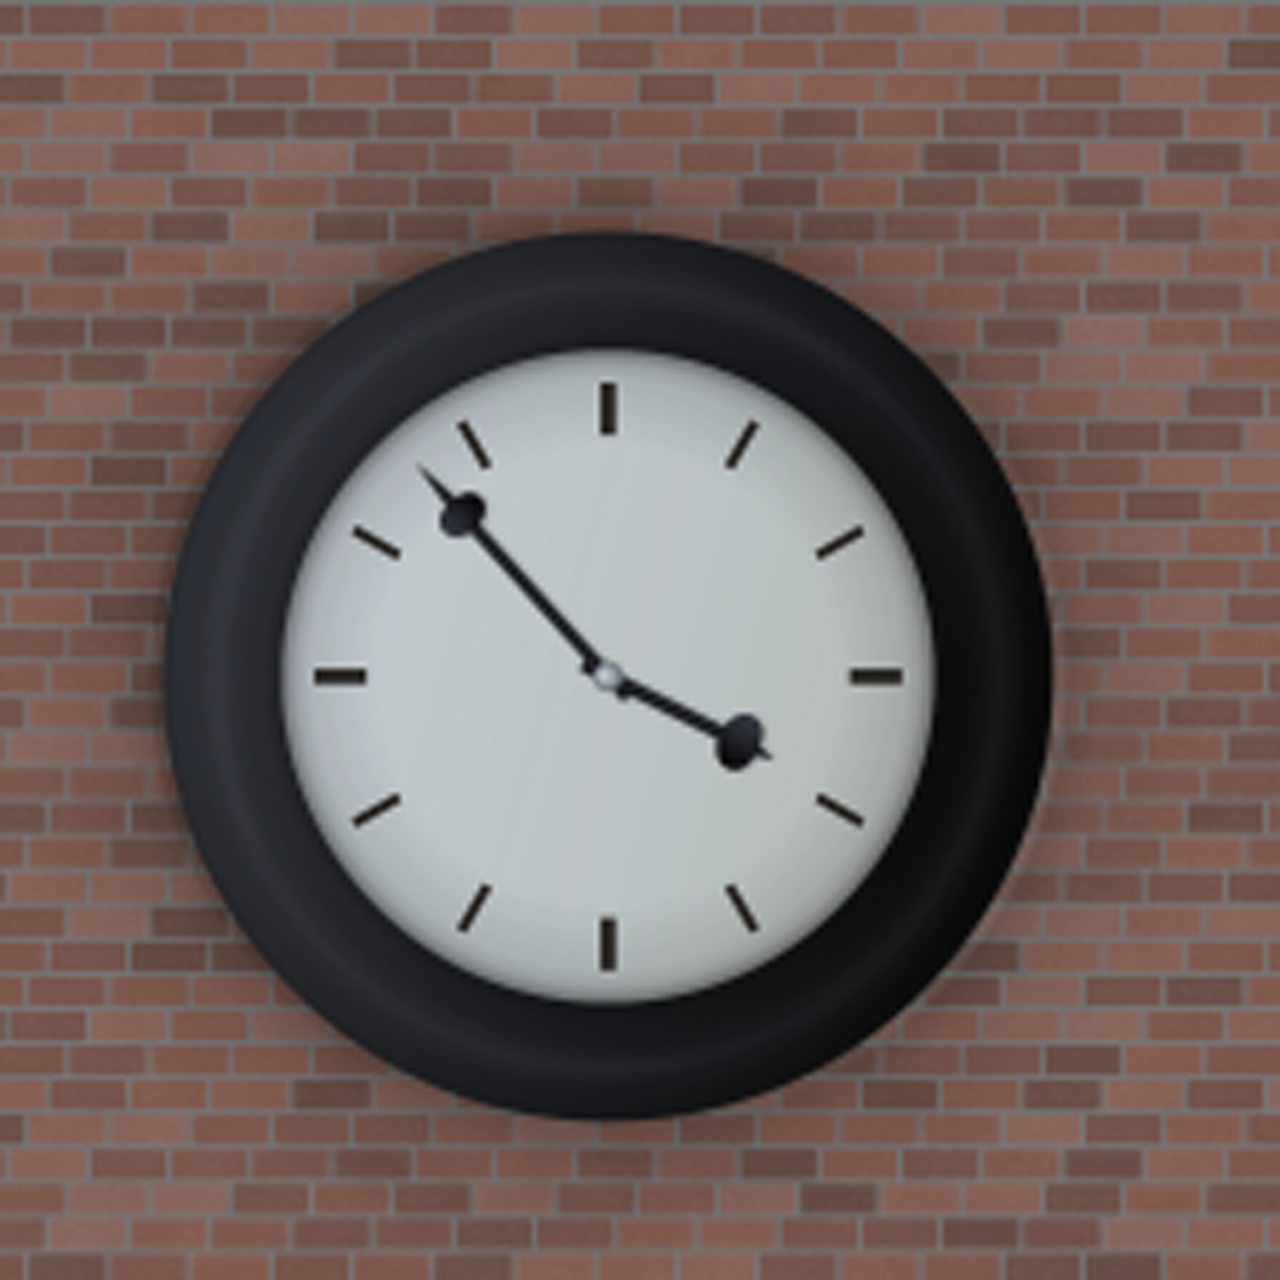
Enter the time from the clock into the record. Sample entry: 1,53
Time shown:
3,53
